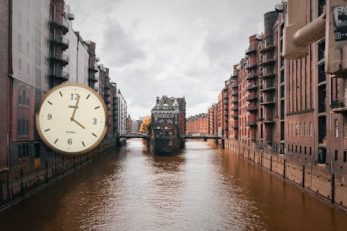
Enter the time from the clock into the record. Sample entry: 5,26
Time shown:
4,02
